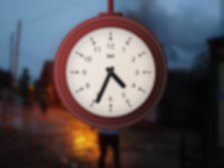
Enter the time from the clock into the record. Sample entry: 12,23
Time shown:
4,34
